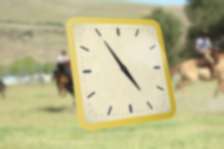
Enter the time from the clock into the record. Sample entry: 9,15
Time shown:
4,55
